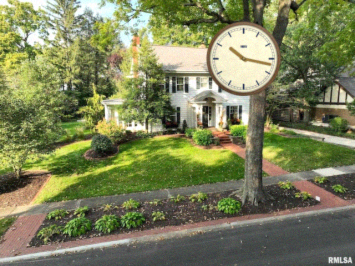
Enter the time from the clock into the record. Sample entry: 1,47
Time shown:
10,17
